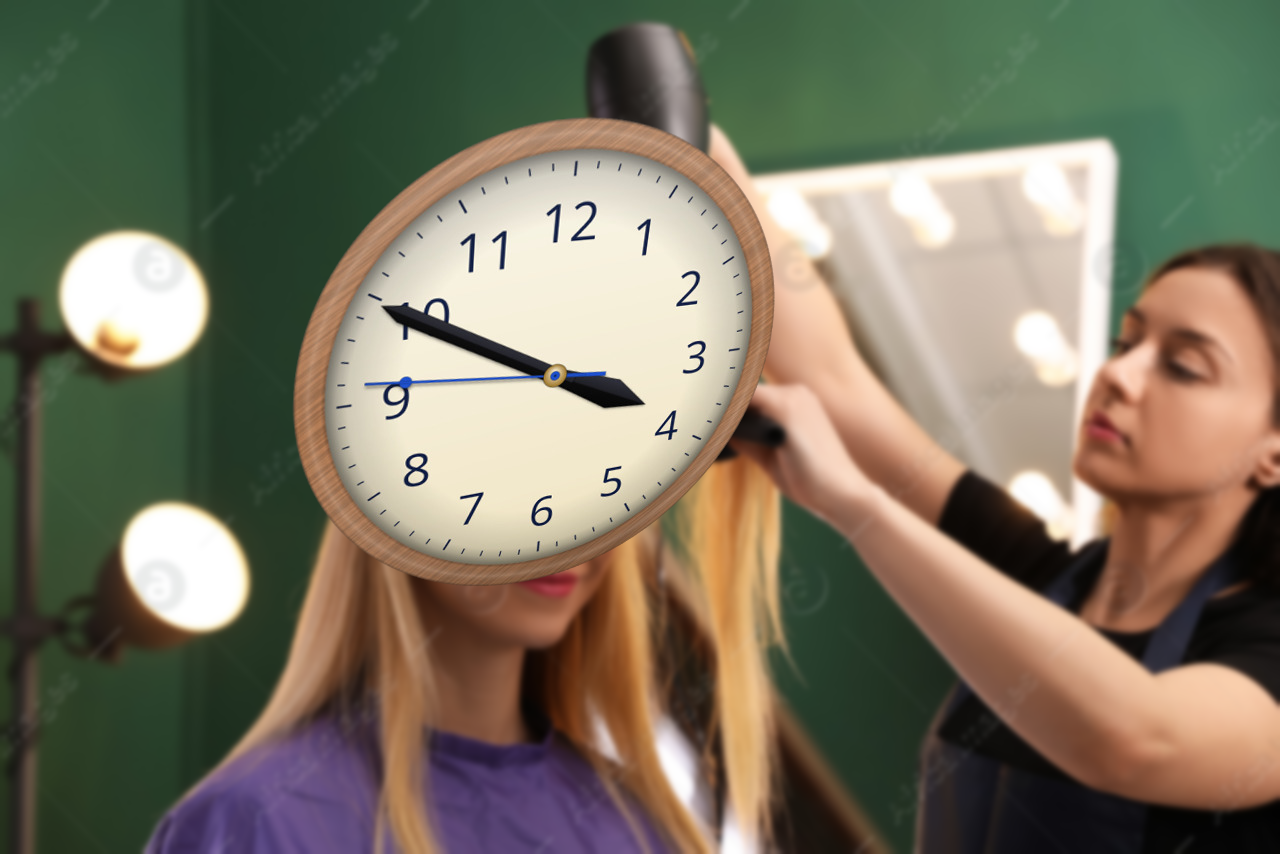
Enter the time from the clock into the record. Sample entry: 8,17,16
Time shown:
3,49,46
